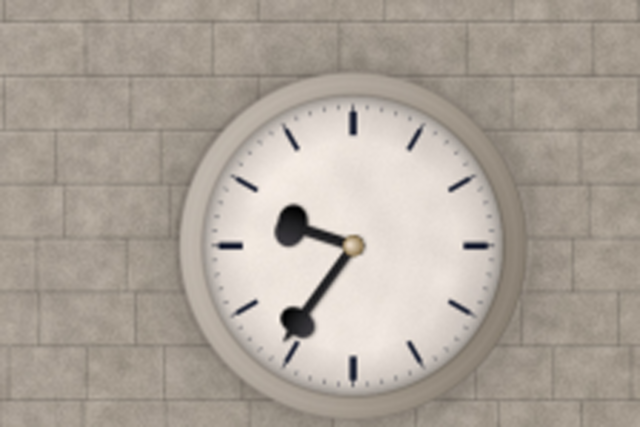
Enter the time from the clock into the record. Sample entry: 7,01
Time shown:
9,36
